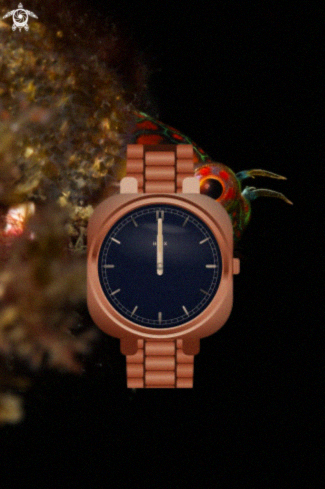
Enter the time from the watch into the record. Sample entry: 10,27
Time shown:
12,00
